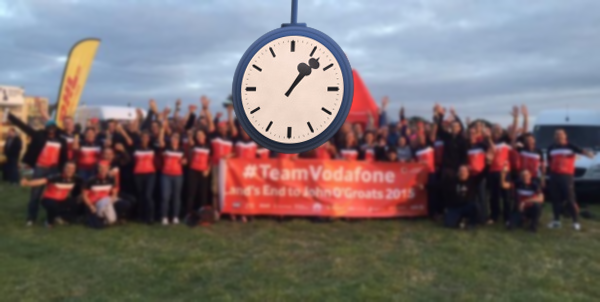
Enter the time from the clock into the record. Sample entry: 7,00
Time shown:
1,07
